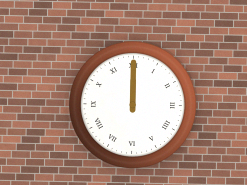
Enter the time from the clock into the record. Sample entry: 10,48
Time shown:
12,00
